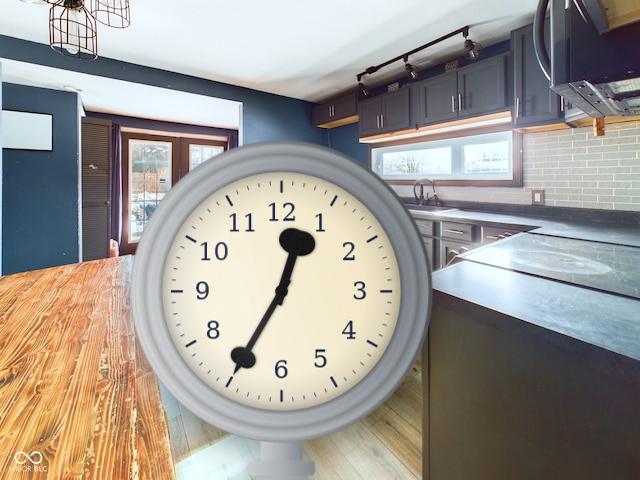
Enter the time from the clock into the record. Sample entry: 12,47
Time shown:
12,35
